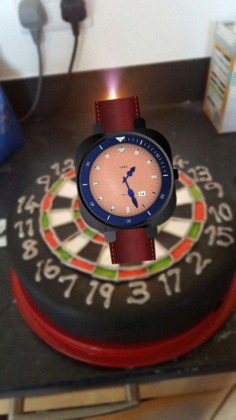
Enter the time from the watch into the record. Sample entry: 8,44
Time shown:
1,27
